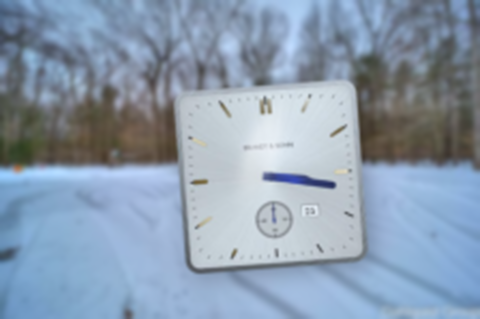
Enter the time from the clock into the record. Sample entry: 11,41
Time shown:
3,17
